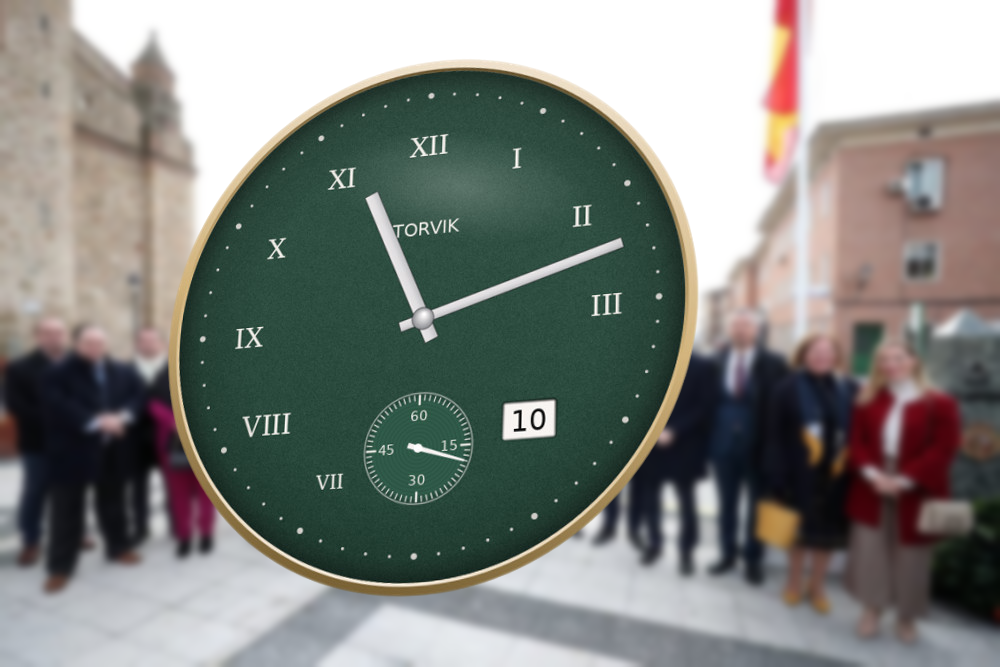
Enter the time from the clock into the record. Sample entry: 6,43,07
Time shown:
11,12,18
